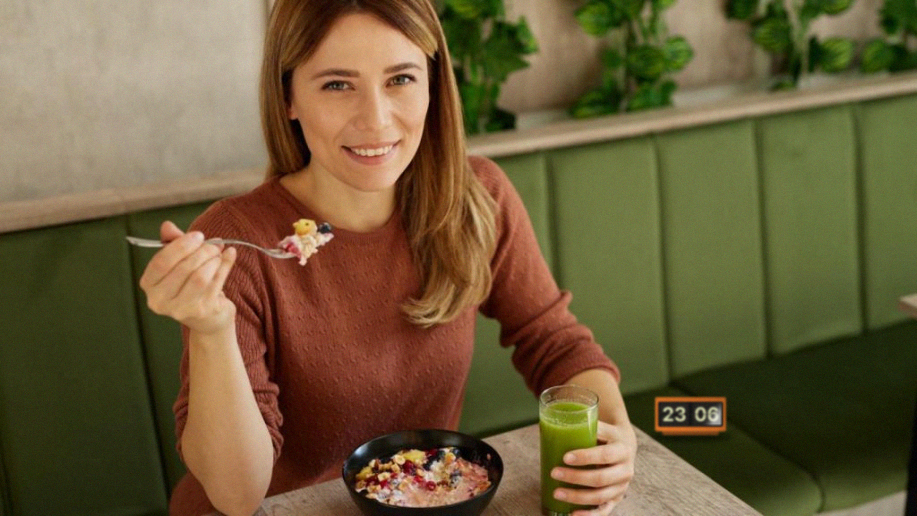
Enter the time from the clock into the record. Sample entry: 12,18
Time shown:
23,06
